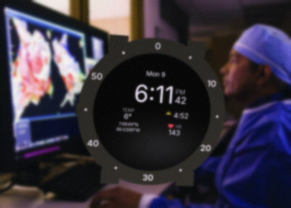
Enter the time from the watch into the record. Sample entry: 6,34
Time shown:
6,11
